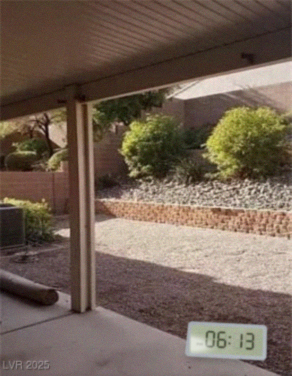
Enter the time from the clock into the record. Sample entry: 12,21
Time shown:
6,13
